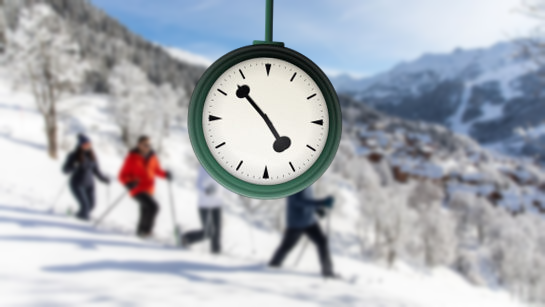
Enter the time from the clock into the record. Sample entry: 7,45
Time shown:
4,53
